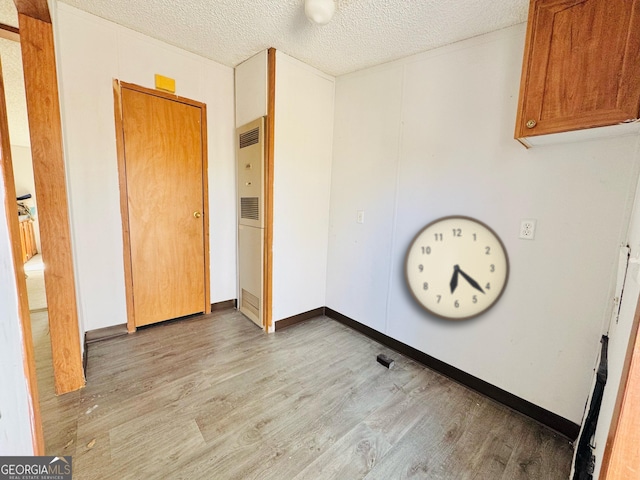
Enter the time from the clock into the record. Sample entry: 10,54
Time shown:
6,22
